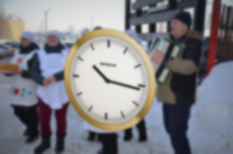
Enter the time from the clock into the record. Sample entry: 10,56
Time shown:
10,16
